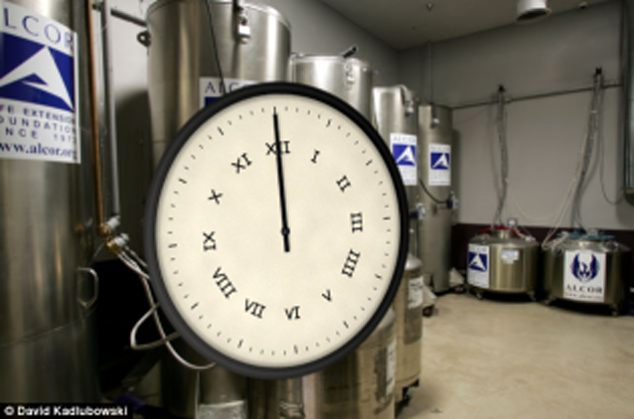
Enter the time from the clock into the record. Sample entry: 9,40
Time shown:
12,00
